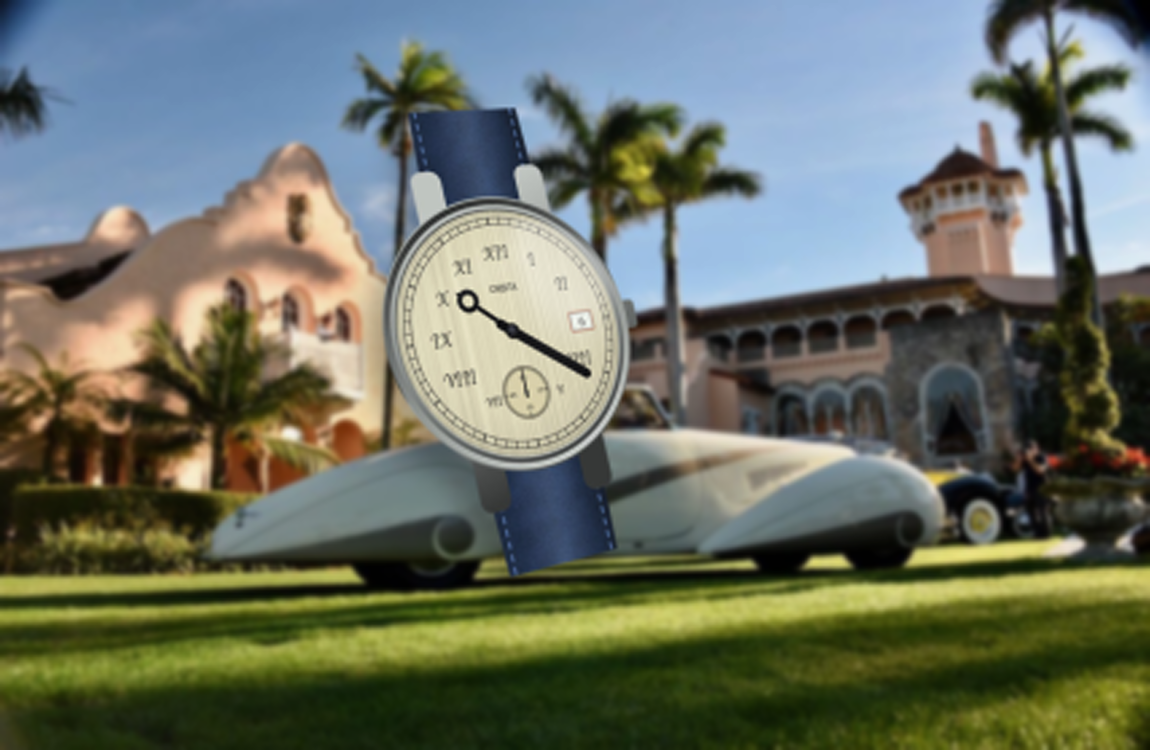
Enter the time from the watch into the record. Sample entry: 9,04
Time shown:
10,21
